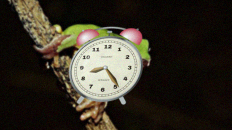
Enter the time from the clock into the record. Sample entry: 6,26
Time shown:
8,24
